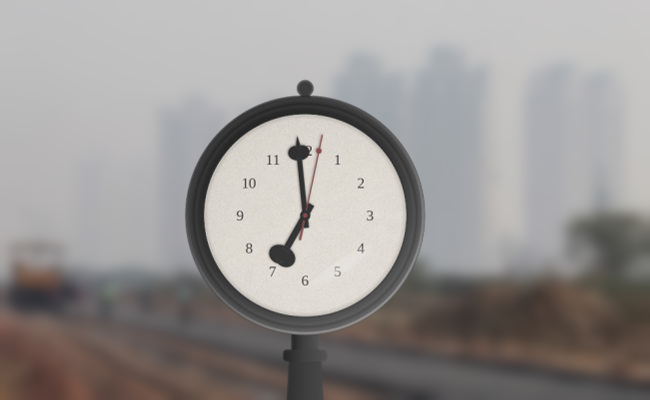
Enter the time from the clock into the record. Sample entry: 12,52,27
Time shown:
6,59,02
